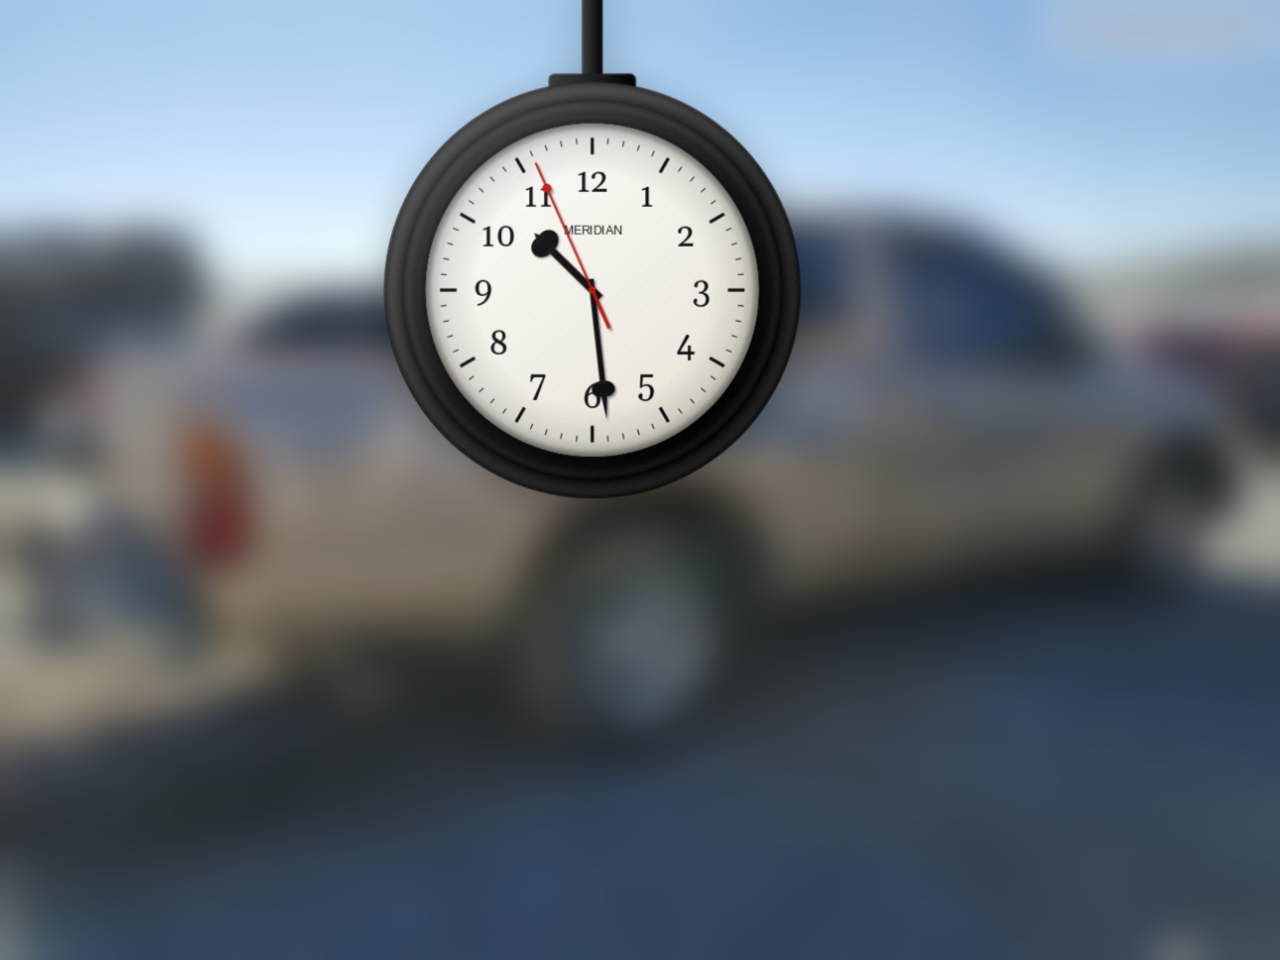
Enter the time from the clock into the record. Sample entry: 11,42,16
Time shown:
10,28,56
